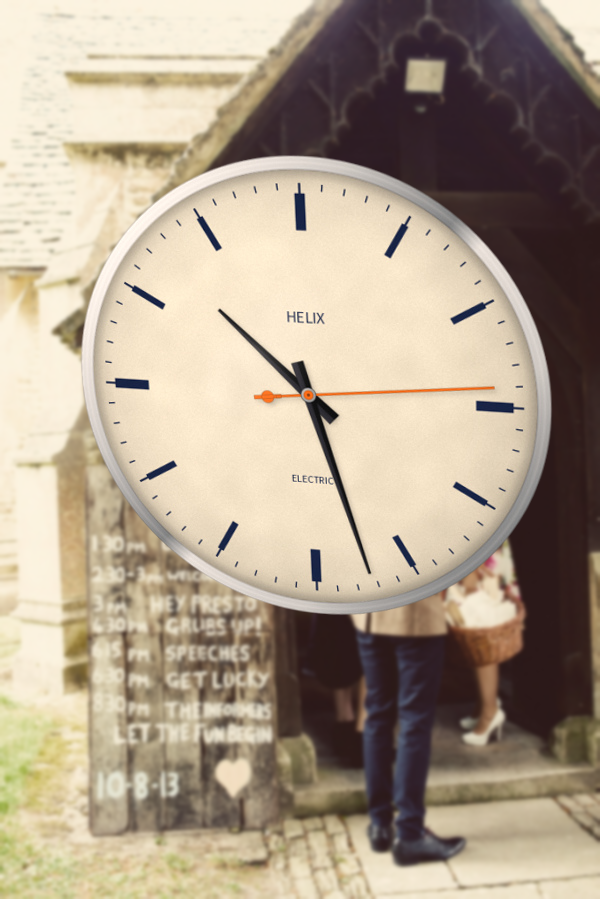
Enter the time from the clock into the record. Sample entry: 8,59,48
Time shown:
10,27,14
